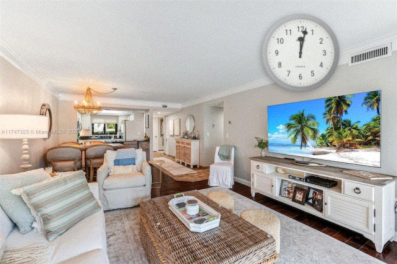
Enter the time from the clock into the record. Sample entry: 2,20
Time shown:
12,02
